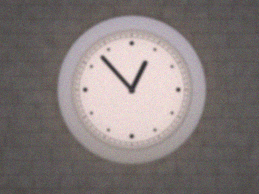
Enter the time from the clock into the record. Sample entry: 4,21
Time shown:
12,53
